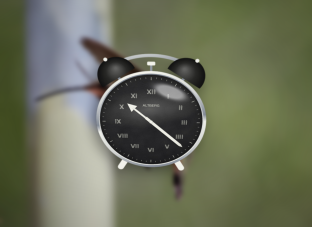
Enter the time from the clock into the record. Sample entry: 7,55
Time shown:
10,22
